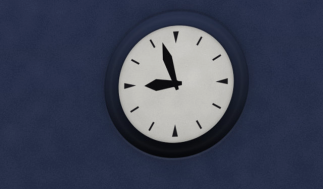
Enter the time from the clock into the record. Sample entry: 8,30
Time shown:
8,57
